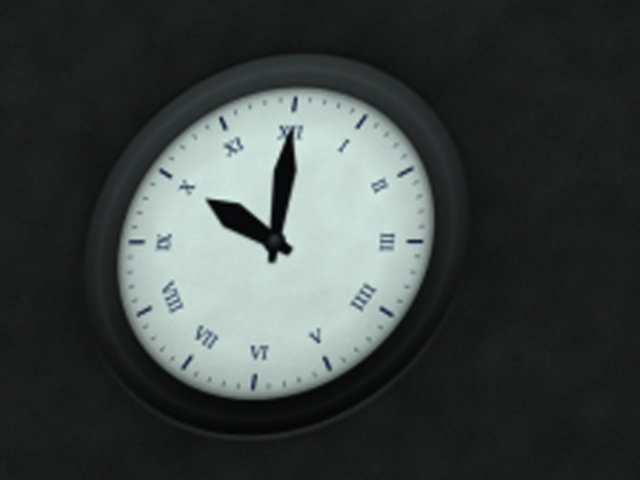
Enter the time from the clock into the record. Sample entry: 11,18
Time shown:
10,00
